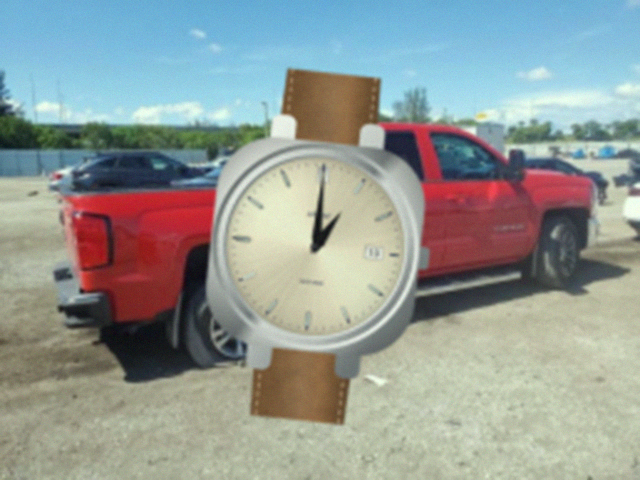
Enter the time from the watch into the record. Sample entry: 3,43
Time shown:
1,00
